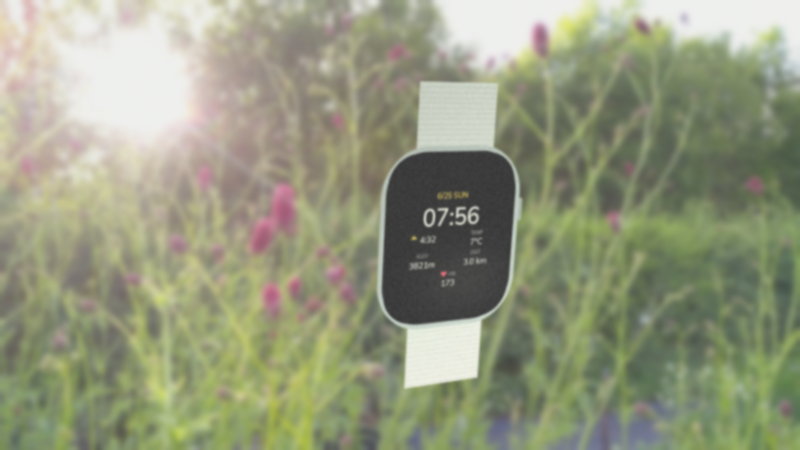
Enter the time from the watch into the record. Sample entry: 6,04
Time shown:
7,56
